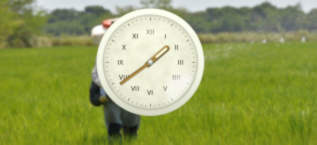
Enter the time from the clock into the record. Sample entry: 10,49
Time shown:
1,39
